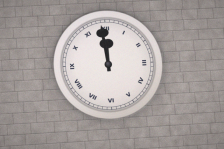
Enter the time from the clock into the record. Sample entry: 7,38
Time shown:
11,59
